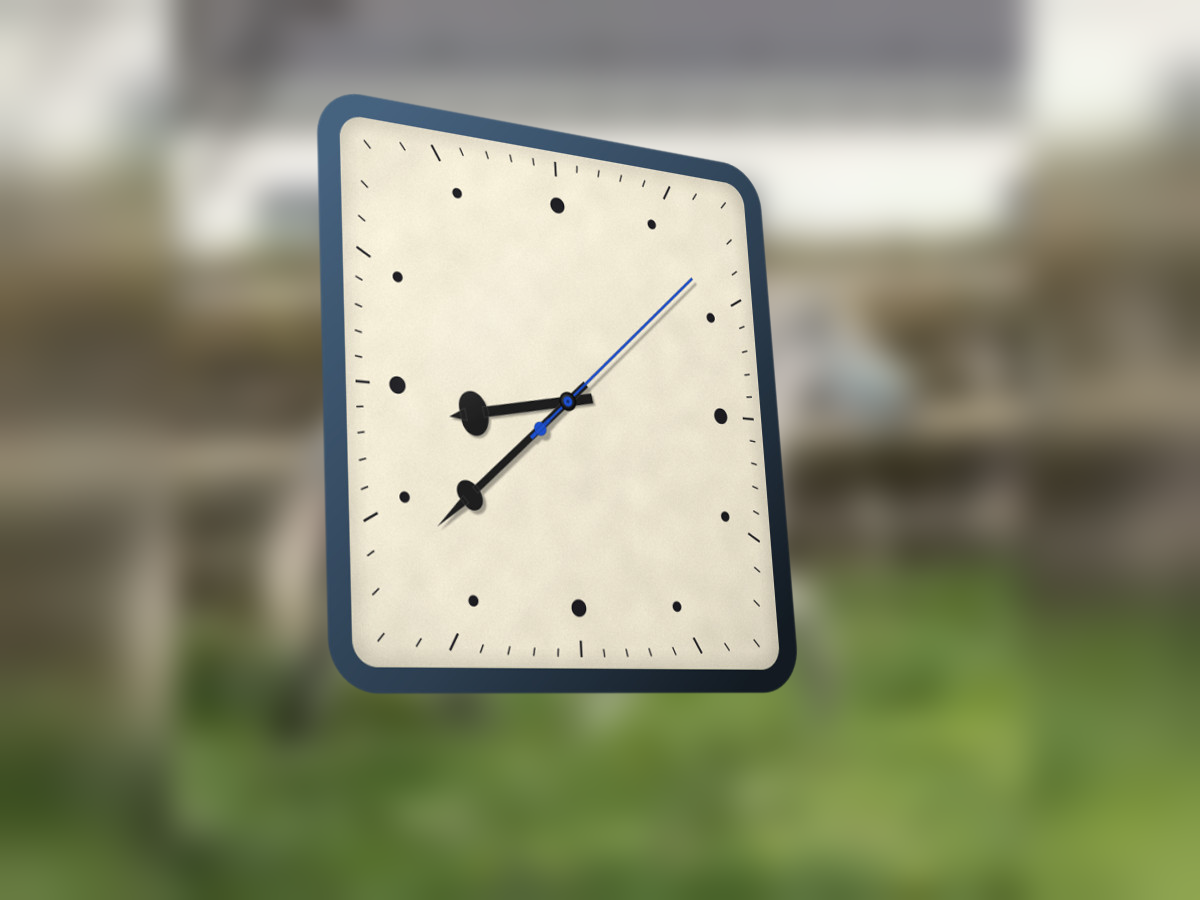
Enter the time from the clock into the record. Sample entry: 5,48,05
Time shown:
8,38,08
